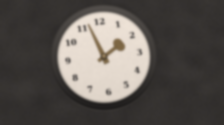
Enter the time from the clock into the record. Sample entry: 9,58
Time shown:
1,57
